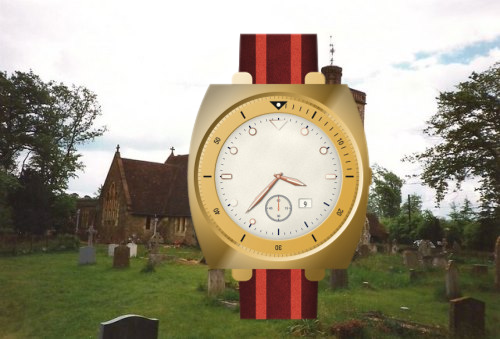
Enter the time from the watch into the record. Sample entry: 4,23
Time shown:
3,37
